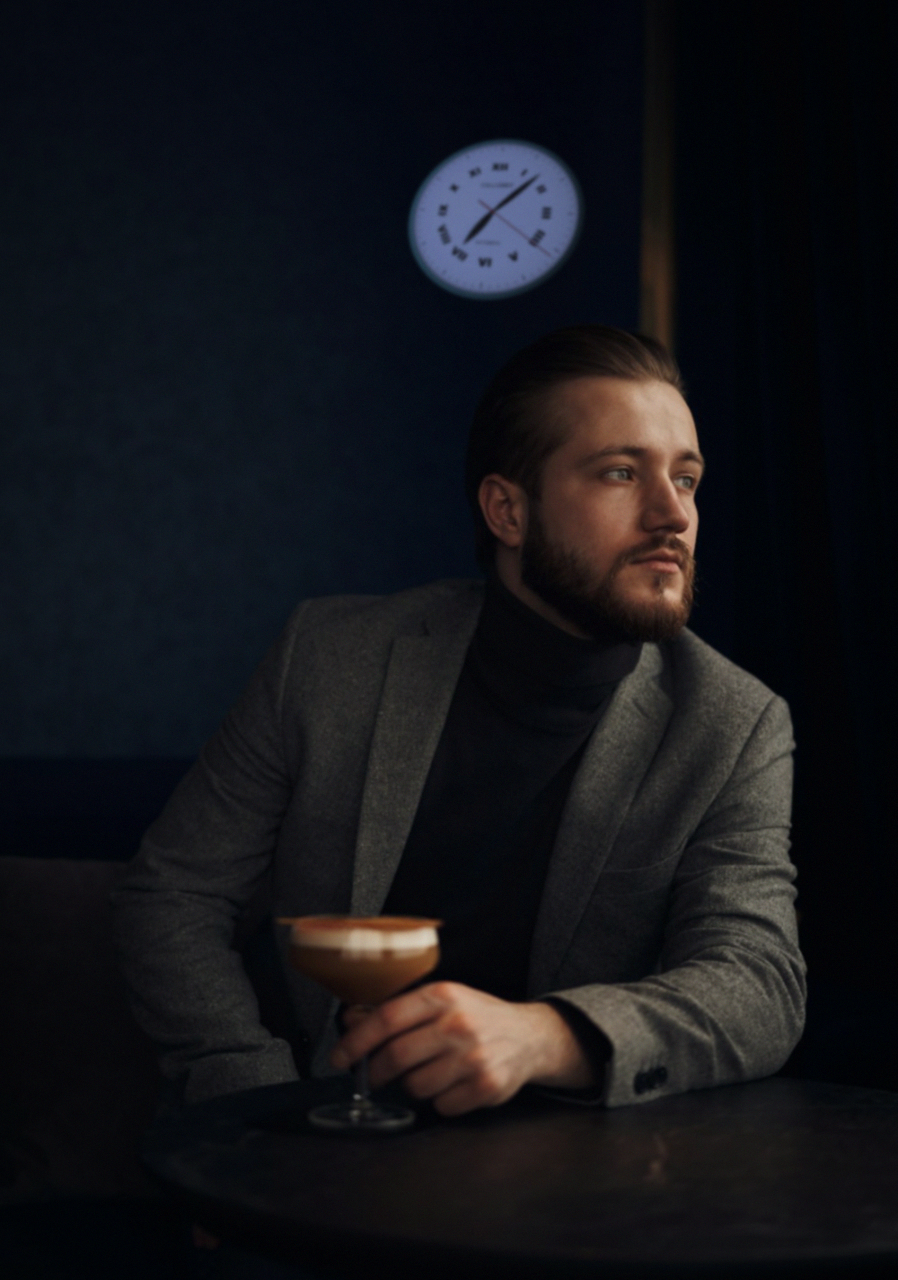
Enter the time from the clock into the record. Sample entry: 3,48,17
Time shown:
7,07,21
